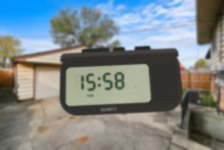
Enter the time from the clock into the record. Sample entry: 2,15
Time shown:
15,58
